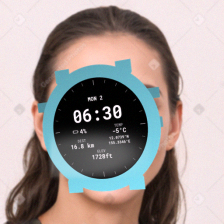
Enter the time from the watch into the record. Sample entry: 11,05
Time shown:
6,30
